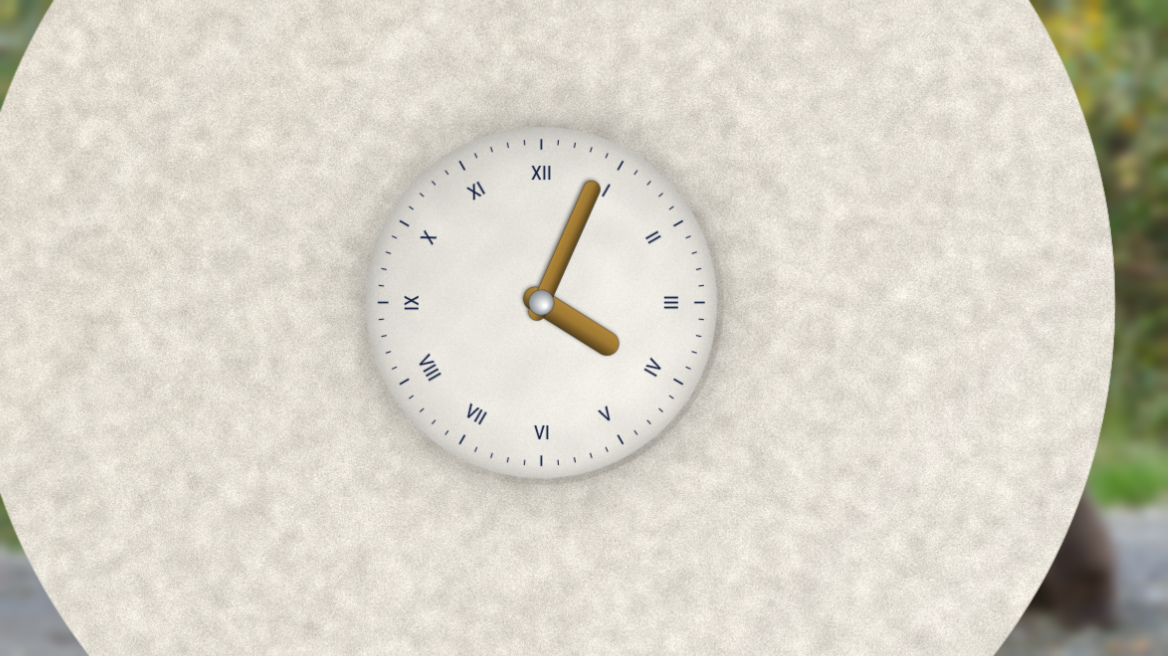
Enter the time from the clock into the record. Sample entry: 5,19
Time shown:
4,04
